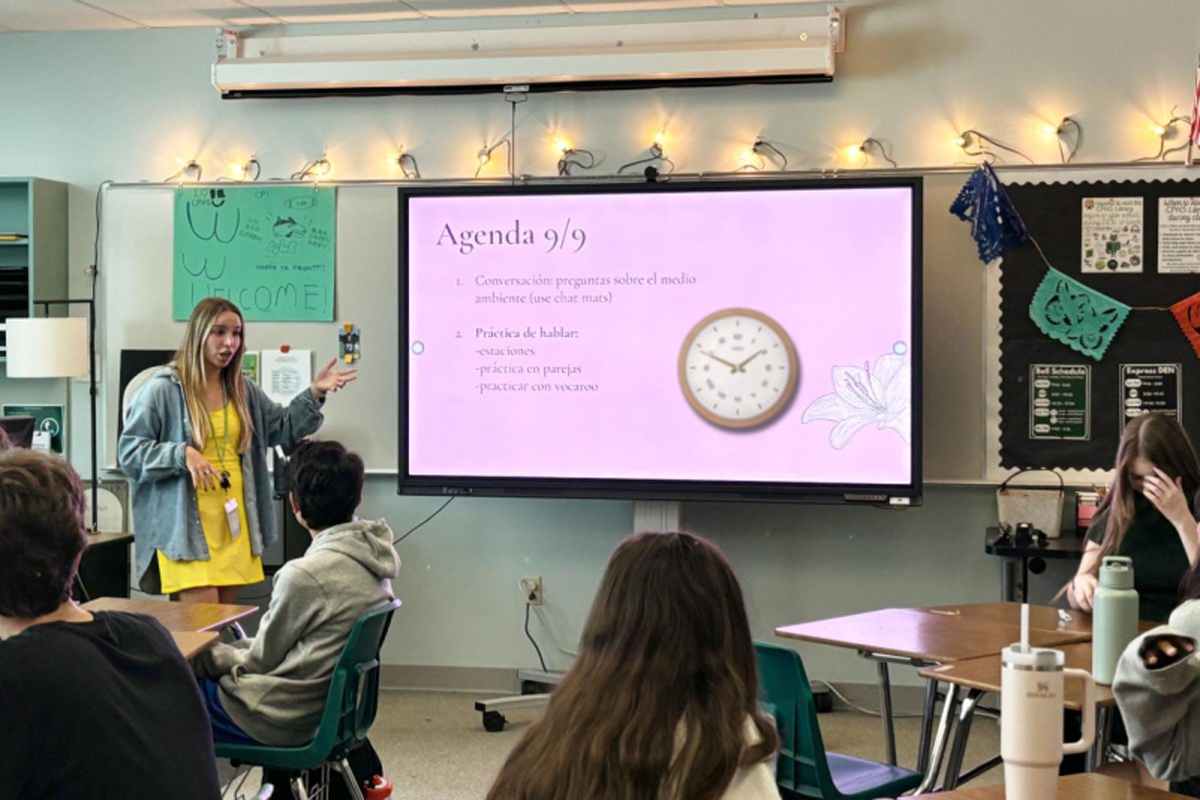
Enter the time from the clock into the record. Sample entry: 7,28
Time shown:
1,49
